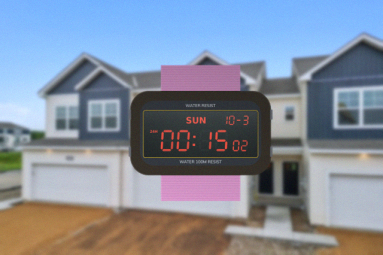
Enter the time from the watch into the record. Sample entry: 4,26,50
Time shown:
0,15,02
